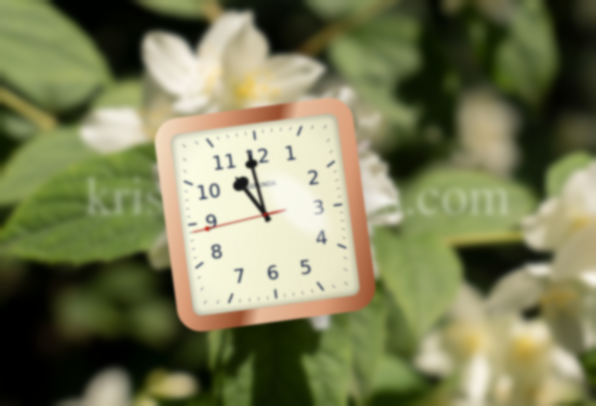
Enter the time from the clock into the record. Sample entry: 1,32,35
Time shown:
10,58,44
